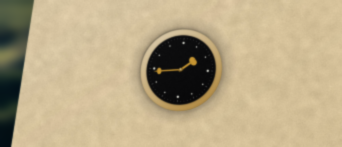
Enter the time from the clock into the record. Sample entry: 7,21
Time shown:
1,44
